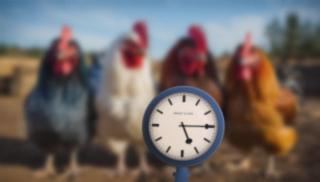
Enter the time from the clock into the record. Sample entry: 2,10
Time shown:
5,15
